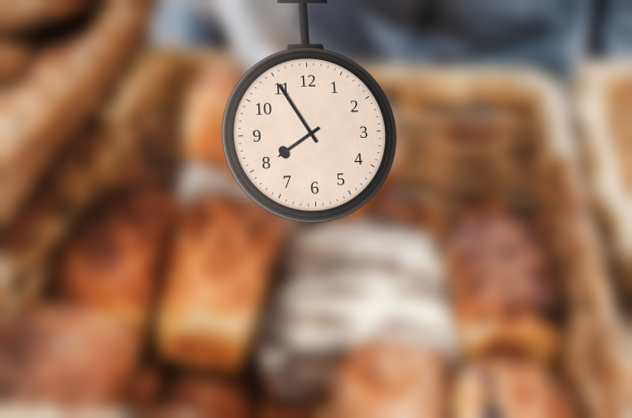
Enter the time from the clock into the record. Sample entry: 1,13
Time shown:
7,55
